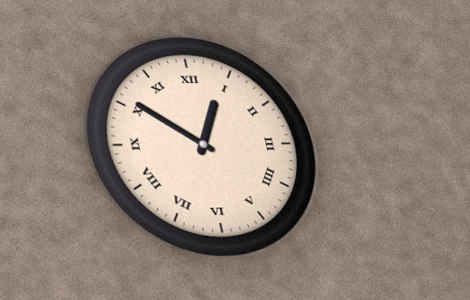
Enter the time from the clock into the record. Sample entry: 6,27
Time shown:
12,51
